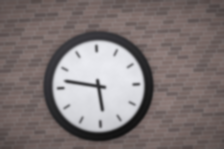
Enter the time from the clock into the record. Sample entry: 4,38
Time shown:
5,47
